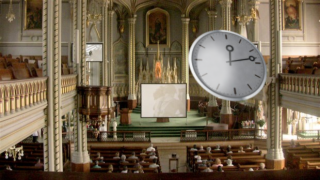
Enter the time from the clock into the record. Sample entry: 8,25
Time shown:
12,13
